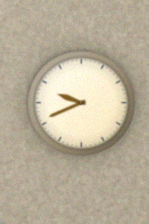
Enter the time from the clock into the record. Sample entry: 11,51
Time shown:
9,41
